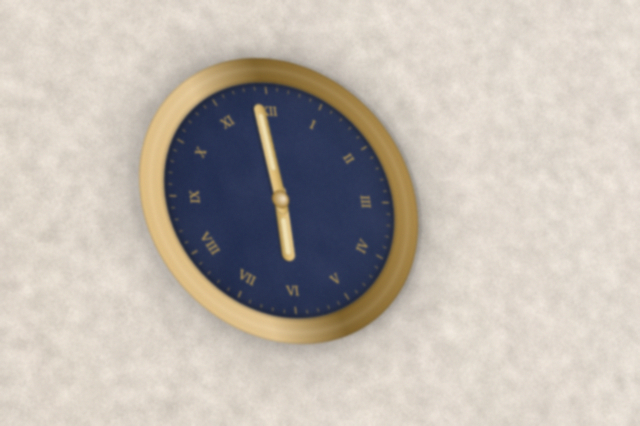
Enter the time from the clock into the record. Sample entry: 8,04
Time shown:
5,59
